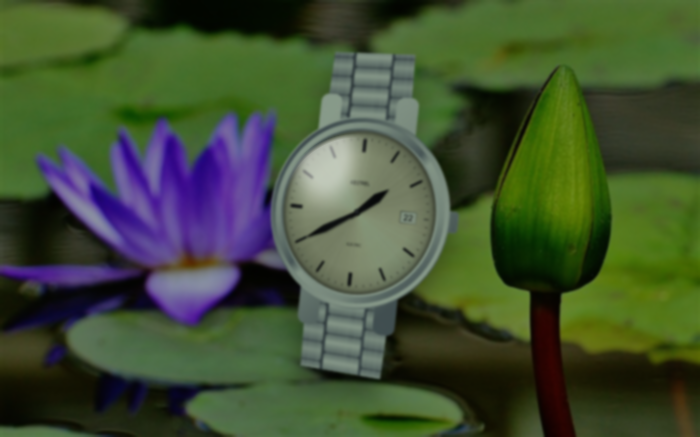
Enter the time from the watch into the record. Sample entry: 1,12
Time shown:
1,40
